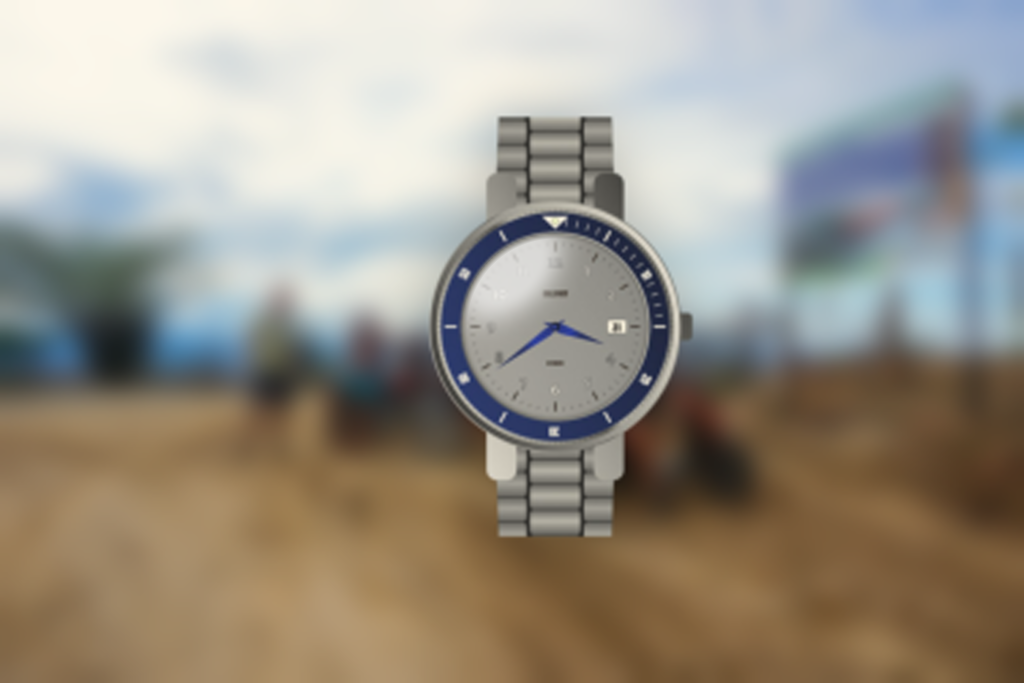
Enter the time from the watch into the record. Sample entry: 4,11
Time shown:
3,39
